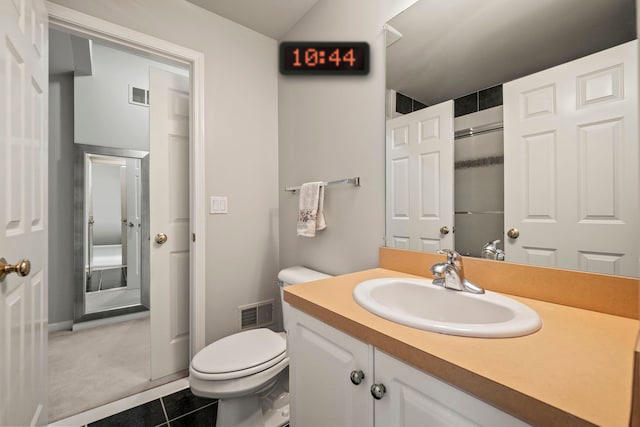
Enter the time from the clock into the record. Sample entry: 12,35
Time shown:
10,44
